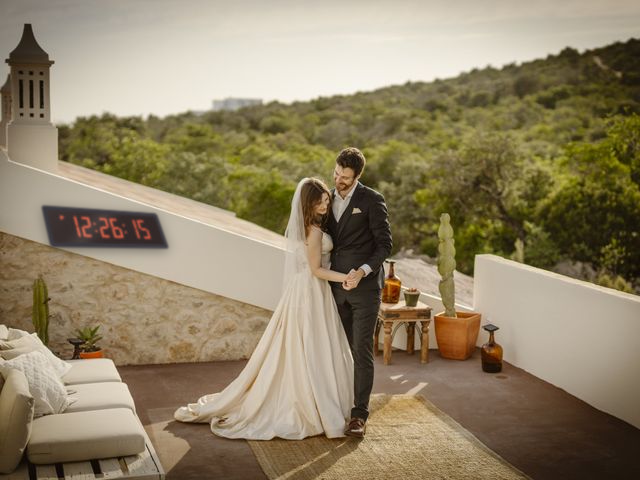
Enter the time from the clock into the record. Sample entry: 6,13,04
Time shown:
12,26,15
